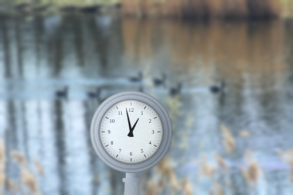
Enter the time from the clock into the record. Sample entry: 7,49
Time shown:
12,58
